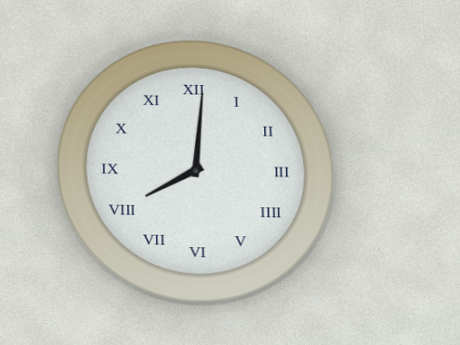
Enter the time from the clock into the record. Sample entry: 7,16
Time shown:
8,01
